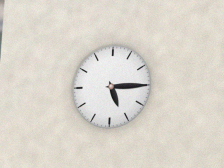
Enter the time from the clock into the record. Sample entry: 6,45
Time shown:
5,15
